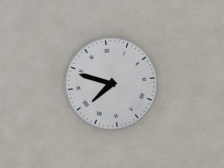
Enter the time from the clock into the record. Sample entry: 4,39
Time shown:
7,49
